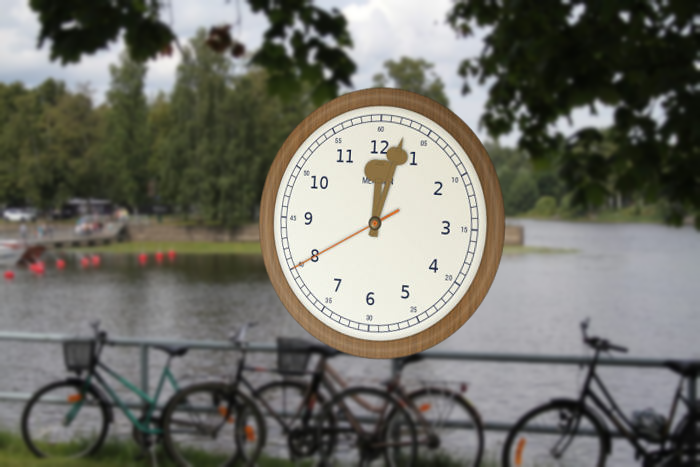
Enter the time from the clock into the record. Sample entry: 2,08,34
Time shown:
12,02,40
